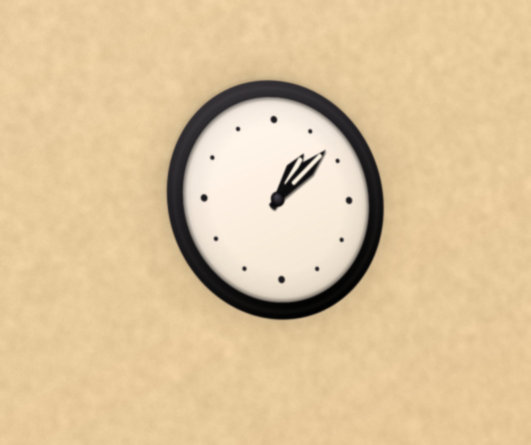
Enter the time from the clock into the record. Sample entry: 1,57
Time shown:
1,08
